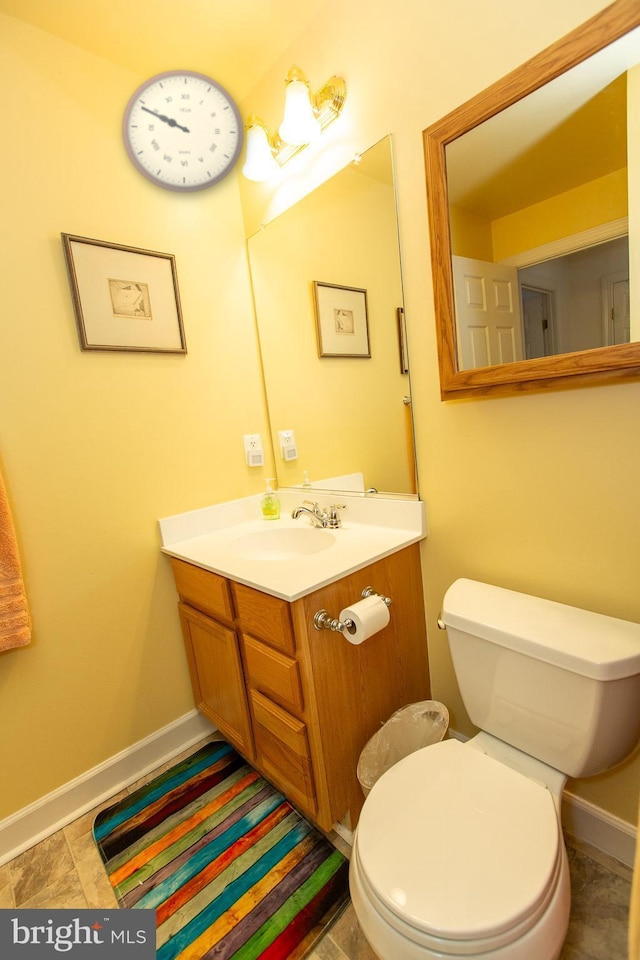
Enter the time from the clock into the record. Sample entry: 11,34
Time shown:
9,49
